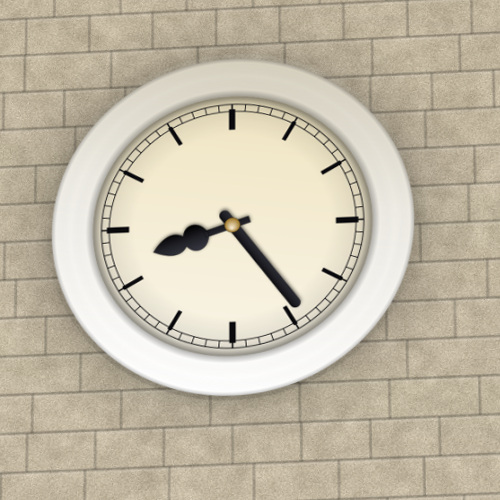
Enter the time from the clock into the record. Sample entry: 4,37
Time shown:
8,24
